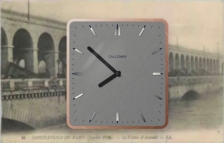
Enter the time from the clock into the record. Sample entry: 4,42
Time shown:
7,52
